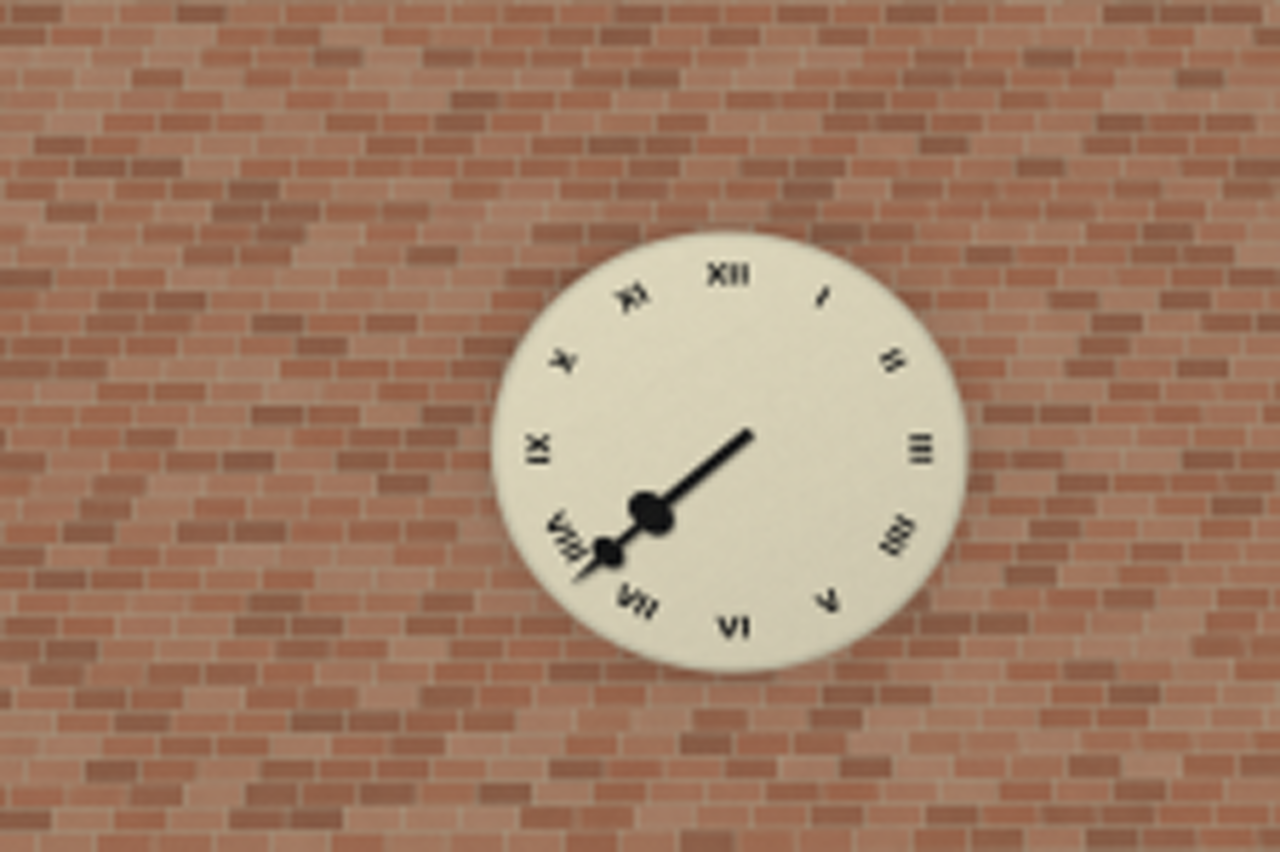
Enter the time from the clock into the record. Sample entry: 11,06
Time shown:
7,38
